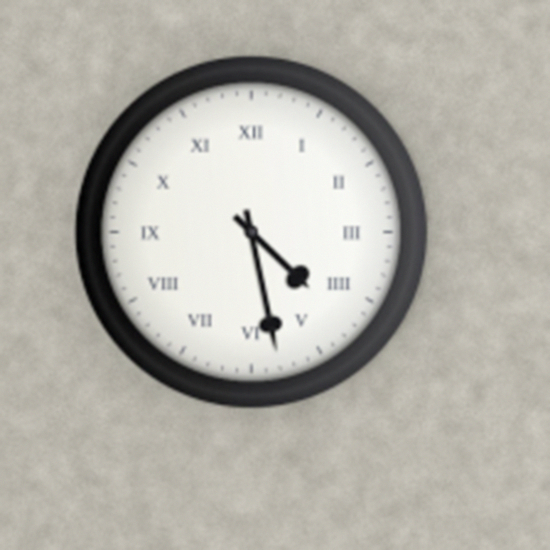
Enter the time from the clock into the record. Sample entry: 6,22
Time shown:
4,28
